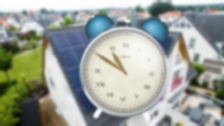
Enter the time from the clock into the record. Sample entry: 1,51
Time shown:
10,50
